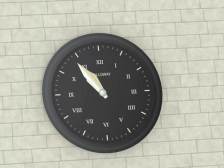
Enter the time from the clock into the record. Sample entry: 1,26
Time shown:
10,54
